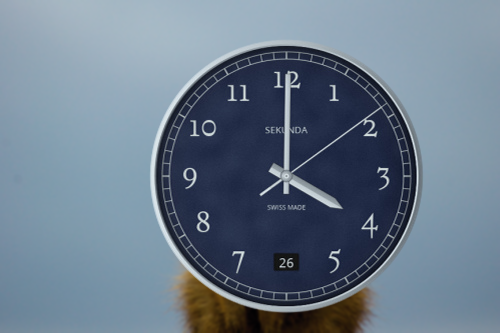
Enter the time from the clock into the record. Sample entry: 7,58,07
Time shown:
4,00,09
